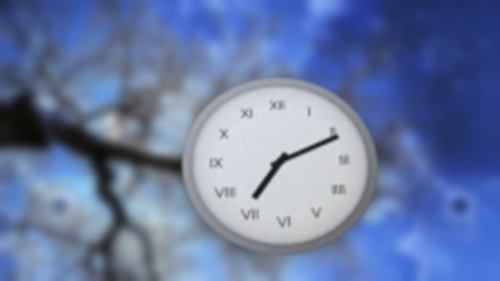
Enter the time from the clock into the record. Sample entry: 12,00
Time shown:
7,11
